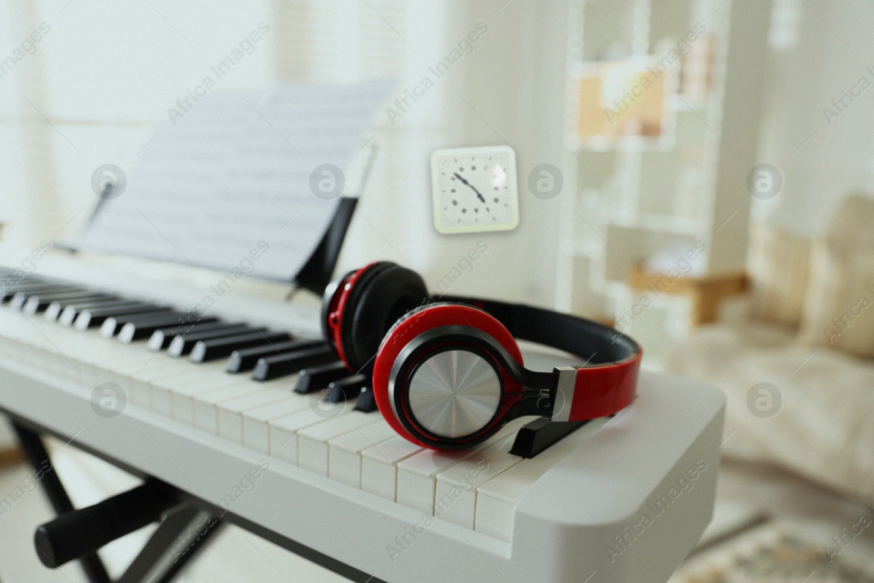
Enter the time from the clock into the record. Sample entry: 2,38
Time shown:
4,52
